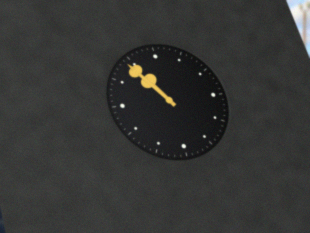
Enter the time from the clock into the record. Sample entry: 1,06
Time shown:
10,54
